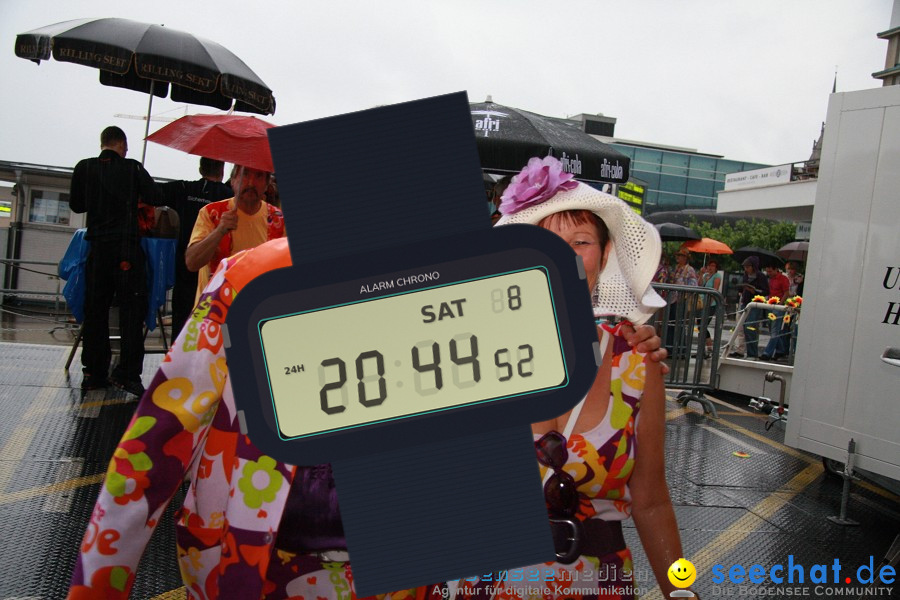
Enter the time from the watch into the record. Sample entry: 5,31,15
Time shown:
20,44,52
